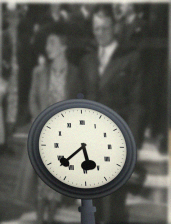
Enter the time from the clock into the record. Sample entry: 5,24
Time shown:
5,38
